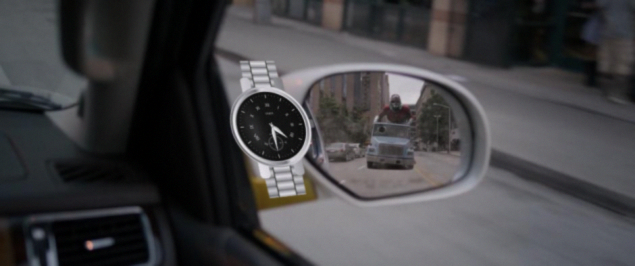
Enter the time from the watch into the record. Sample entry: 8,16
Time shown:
4,30
